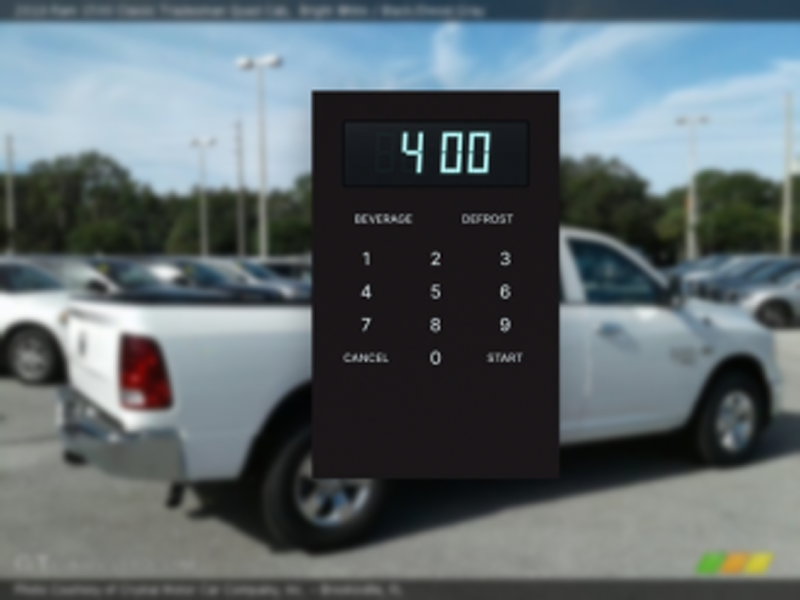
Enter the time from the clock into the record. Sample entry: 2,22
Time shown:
4,00
